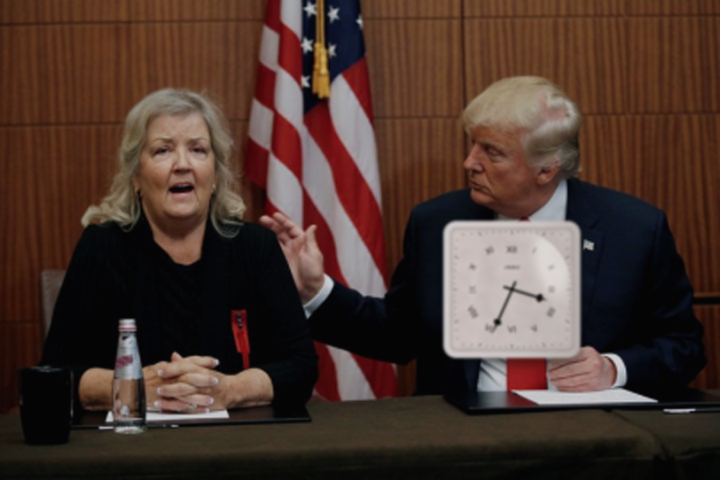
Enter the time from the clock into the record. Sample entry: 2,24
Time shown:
3,34
